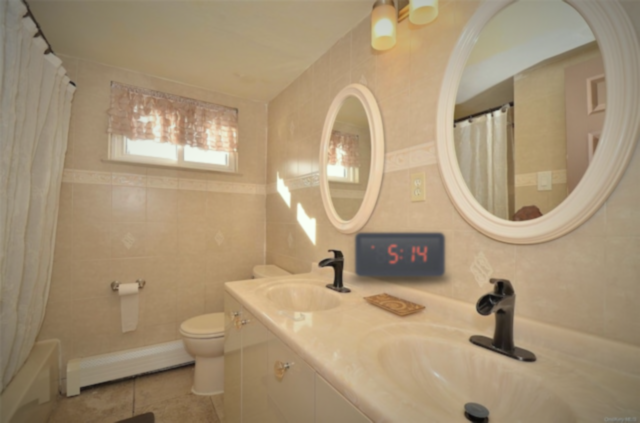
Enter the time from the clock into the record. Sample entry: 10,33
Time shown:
5,14
